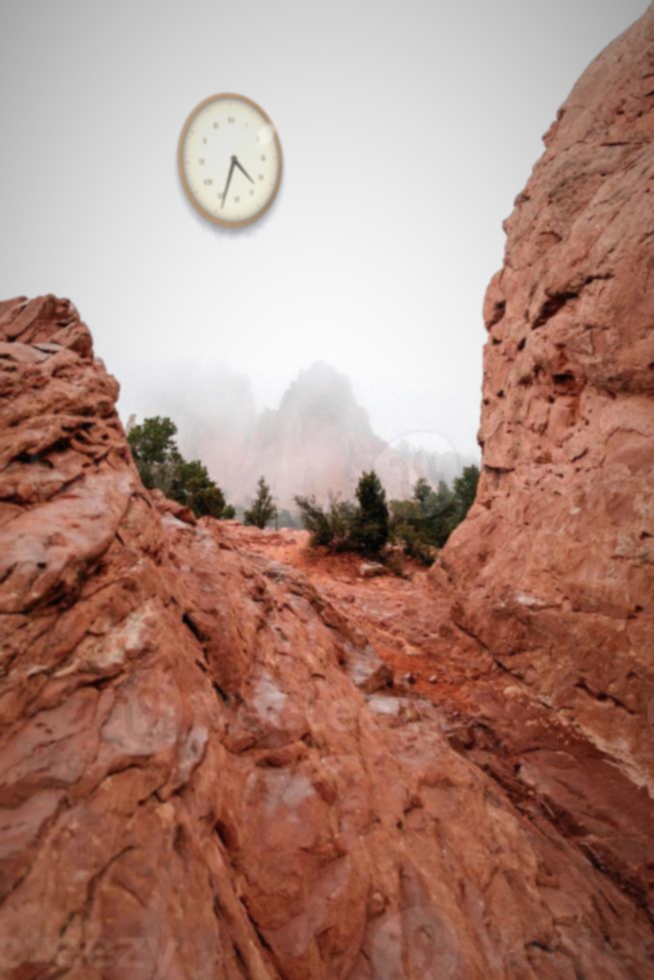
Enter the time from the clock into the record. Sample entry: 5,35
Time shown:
4,34
